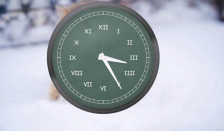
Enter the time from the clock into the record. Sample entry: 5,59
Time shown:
3,25
